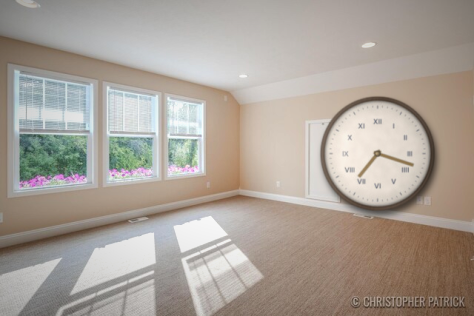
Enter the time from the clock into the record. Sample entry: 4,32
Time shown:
7,18
